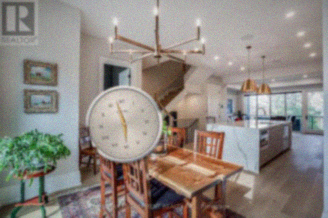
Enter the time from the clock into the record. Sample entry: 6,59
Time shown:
5,58
